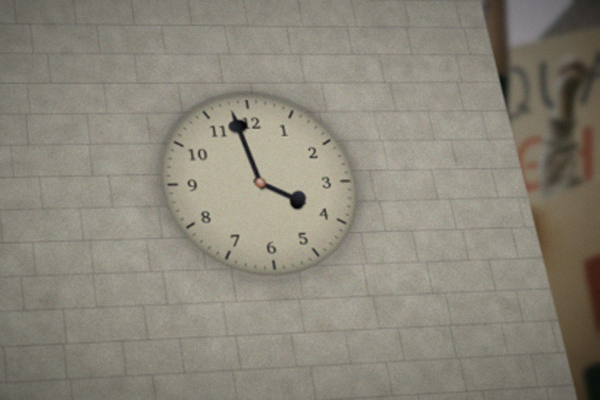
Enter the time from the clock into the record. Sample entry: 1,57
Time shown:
3,58
